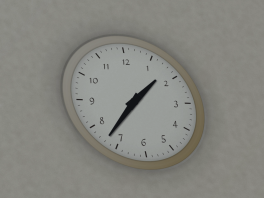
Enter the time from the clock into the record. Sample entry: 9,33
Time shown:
1,37
